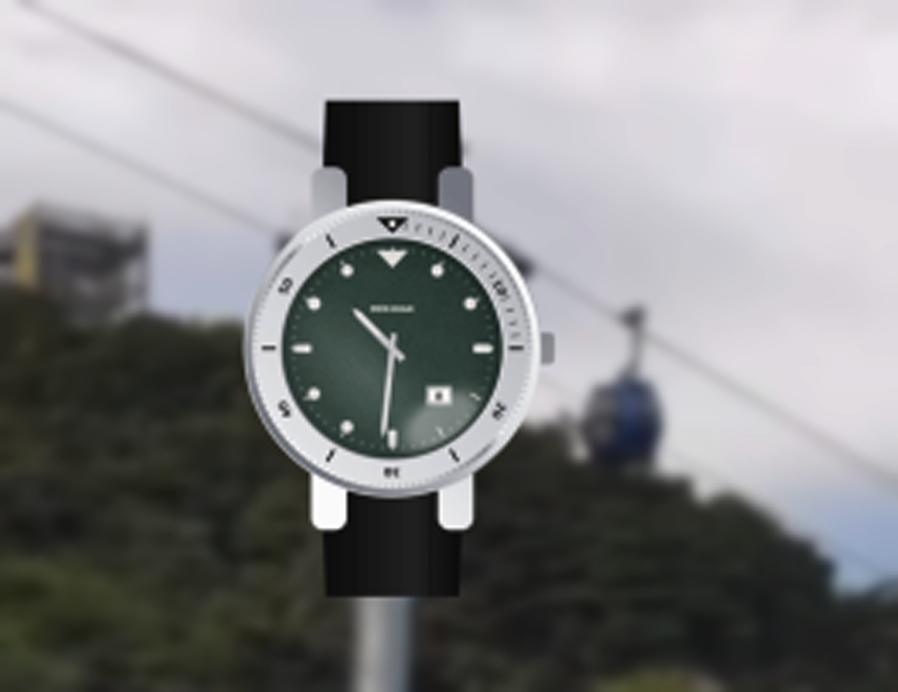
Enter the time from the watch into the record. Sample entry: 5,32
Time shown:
10,31
